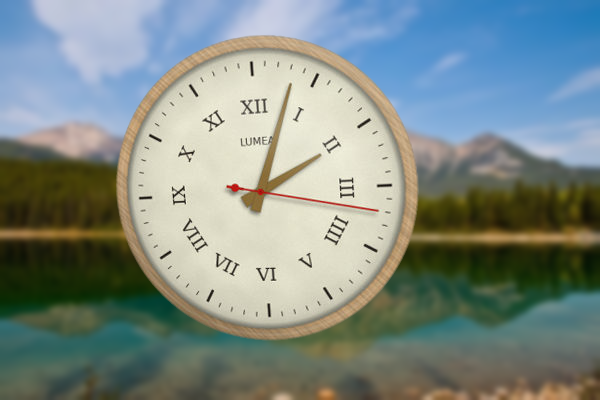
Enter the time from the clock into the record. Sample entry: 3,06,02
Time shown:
2,03,17
